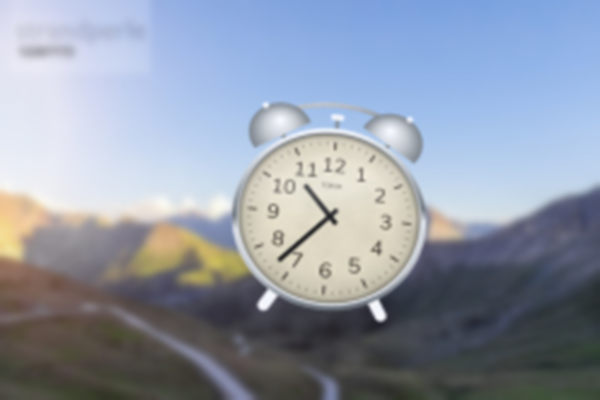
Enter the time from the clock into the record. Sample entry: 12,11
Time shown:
10,37
